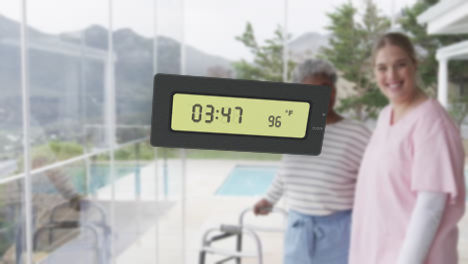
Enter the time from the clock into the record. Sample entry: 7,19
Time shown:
3,47
